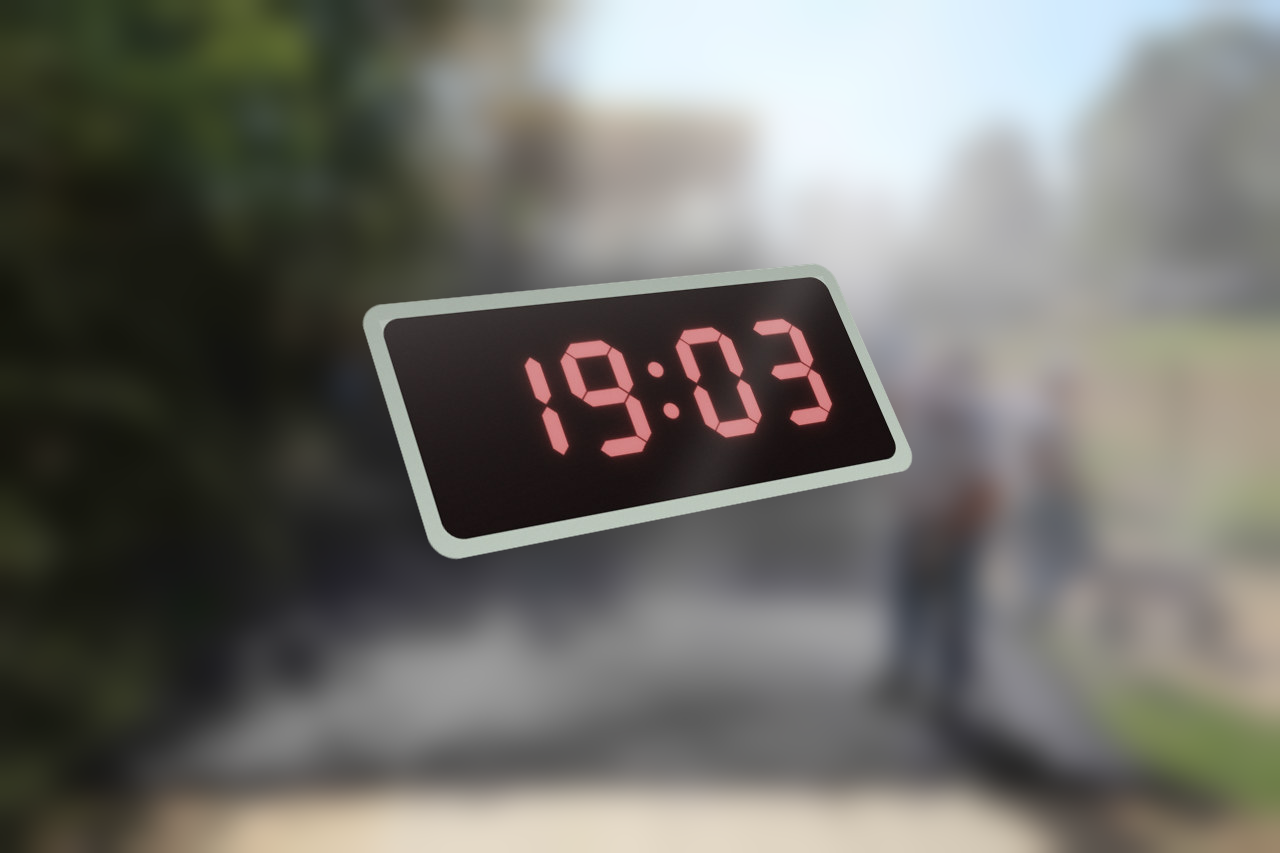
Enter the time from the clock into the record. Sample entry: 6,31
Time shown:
19,03
